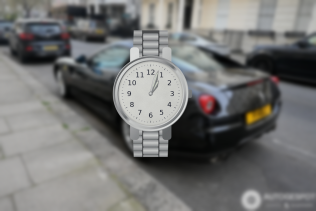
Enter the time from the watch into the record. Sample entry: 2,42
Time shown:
1,03
